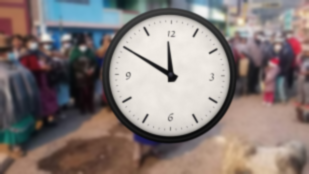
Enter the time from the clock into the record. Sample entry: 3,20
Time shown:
11,50
